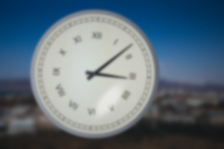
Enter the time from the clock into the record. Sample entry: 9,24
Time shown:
3,08
